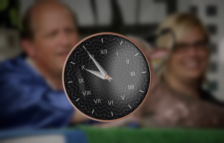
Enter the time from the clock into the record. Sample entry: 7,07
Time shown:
9,55
